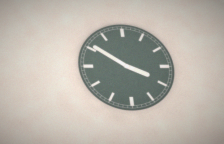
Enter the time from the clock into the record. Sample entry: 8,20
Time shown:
3,51
